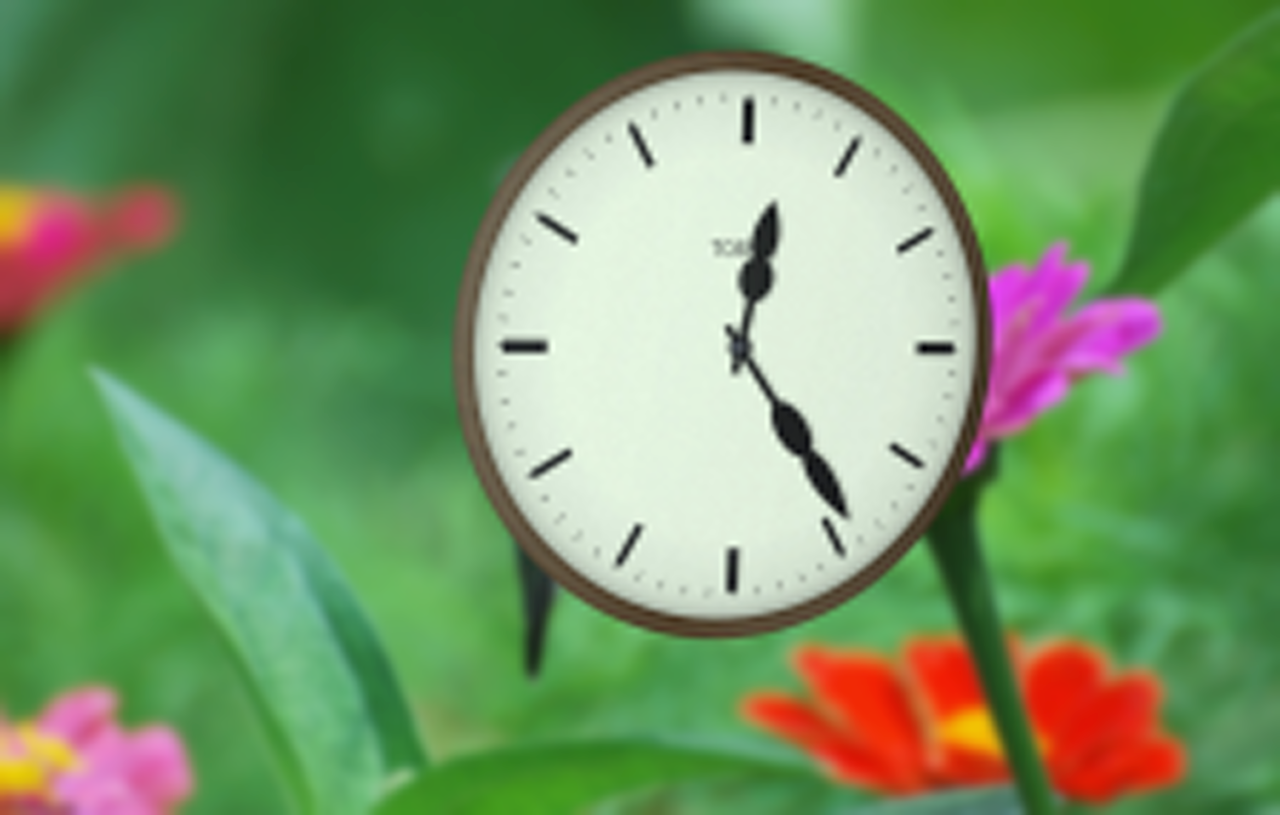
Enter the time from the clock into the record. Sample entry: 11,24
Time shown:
12,24
